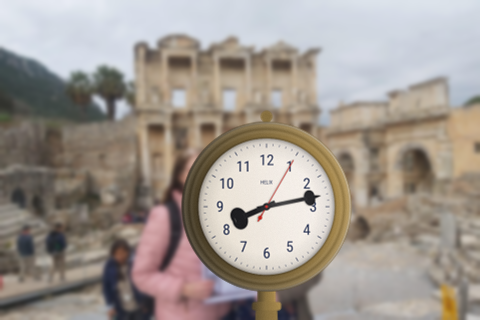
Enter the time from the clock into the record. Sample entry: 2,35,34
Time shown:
8,13,05
